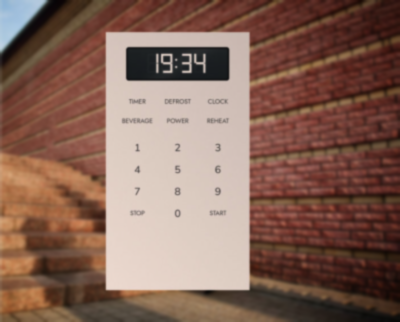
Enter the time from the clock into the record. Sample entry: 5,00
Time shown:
19,34
